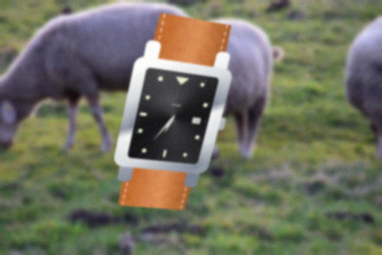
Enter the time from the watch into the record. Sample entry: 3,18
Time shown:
6,35
